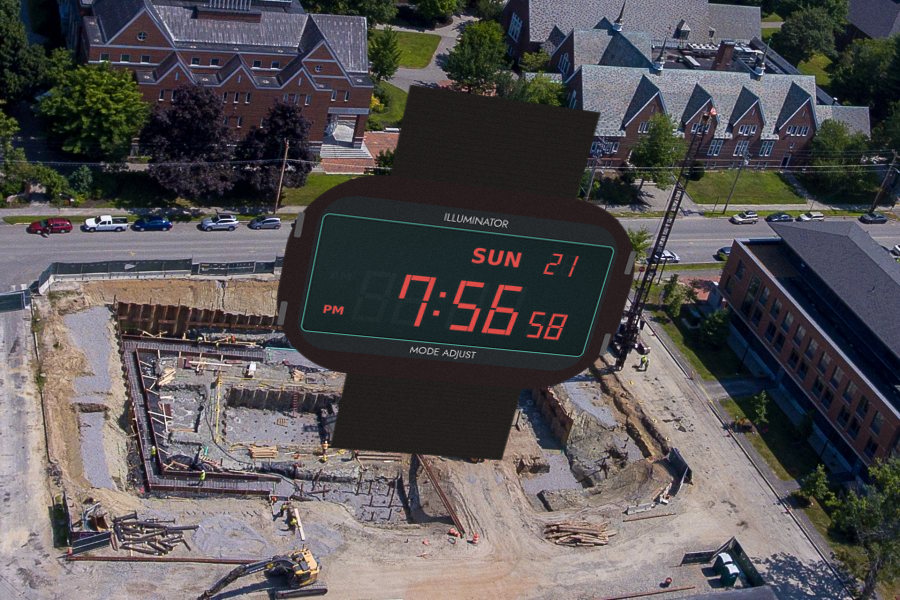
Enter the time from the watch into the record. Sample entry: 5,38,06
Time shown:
7,56,58
